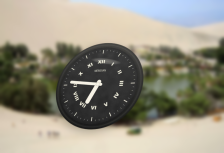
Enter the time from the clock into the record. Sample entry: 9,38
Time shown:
6,46
